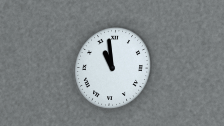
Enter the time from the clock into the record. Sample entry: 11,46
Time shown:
10,58
